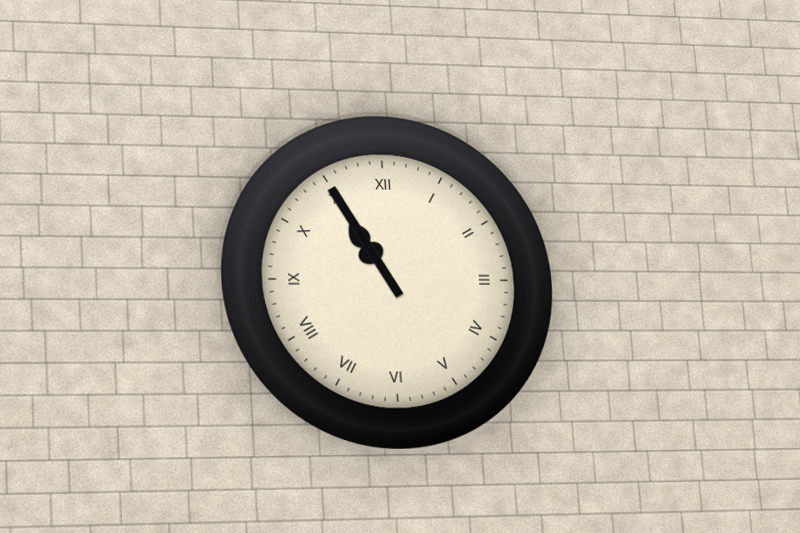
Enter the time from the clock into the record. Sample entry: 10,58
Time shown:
10,55
